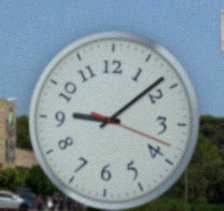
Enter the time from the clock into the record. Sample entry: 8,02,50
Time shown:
9,08,18
